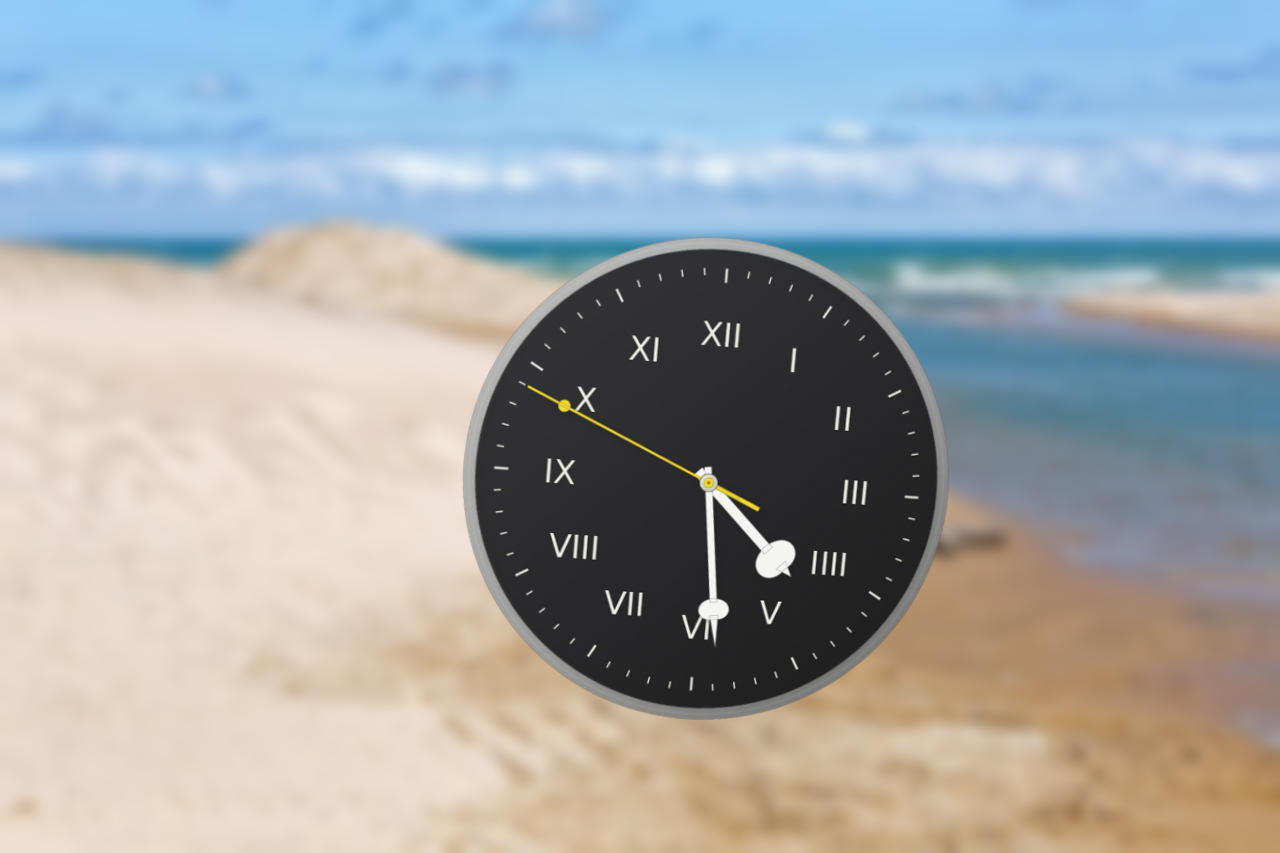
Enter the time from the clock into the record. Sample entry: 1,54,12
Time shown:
4,28,49
